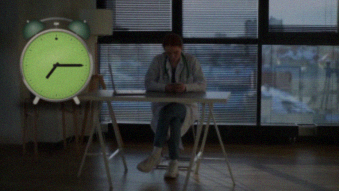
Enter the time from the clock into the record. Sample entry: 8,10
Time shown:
7,15
